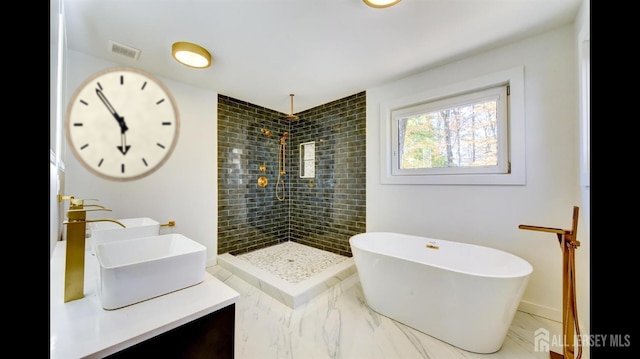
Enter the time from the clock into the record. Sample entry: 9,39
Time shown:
5,54
